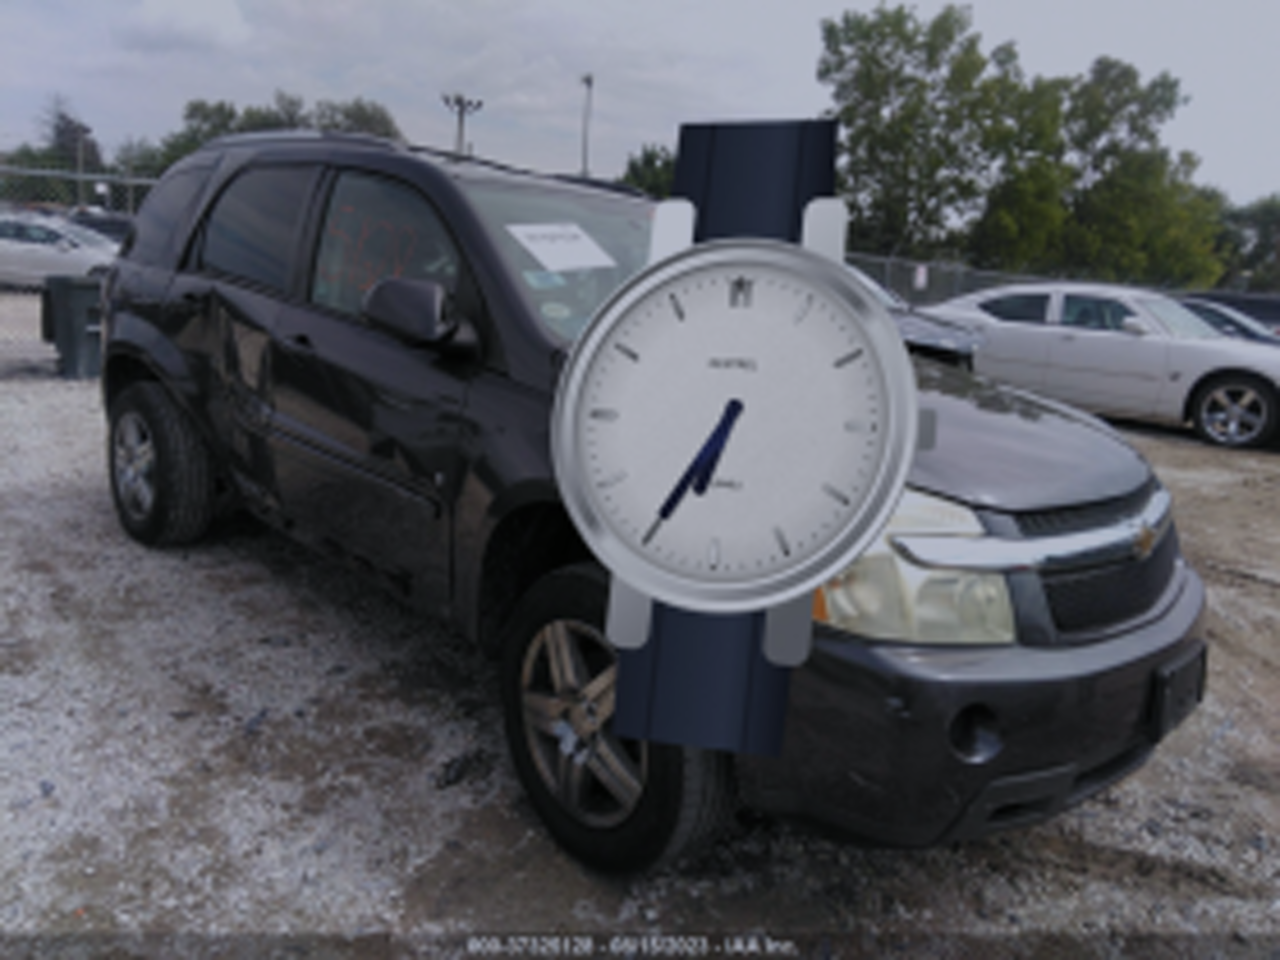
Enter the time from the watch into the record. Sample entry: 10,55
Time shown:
6,35
